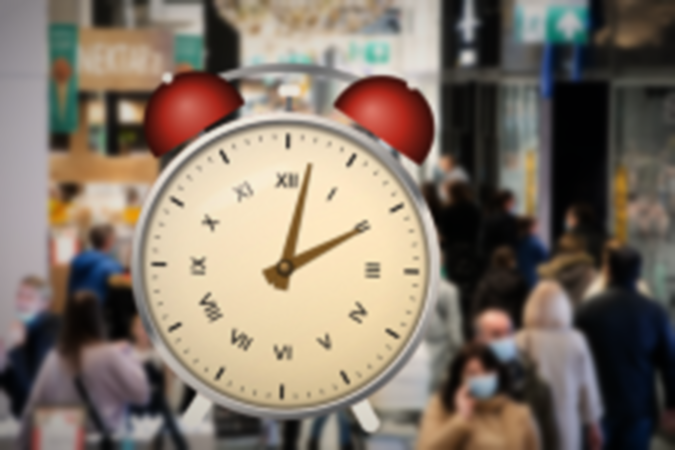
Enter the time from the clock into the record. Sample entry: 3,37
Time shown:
2,02
